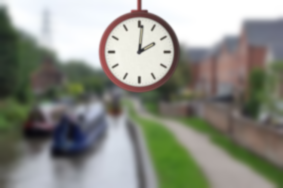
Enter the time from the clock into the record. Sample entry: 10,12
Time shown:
2,01
